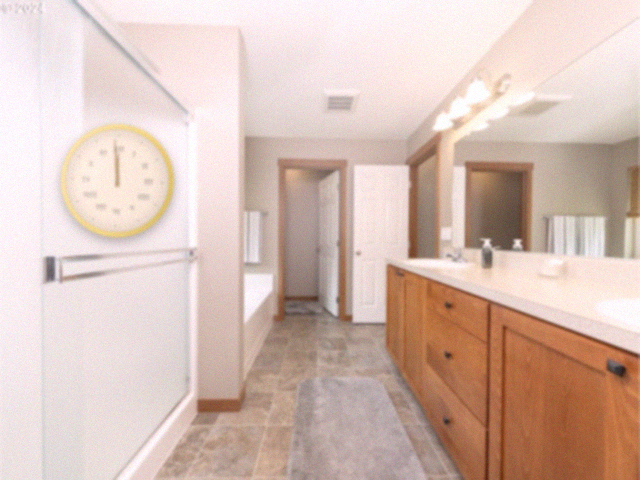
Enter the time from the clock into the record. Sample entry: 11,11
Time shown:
11,59
